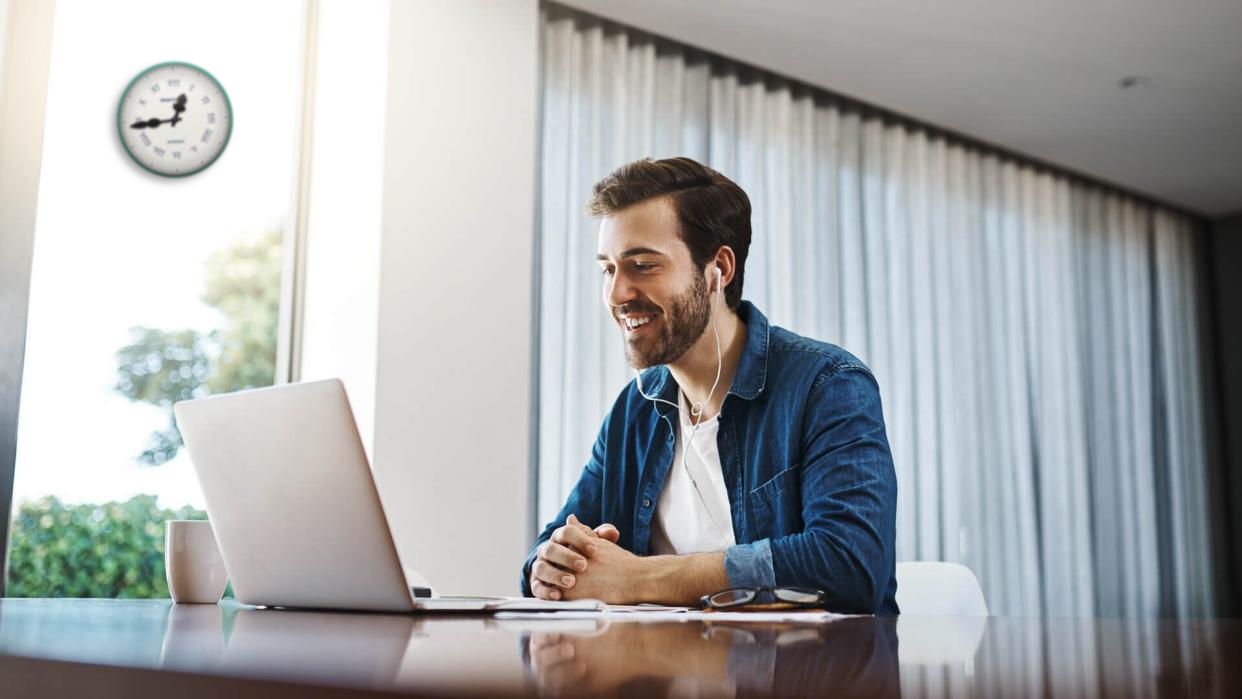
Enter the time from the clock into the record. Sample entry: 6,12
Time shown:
12,44
